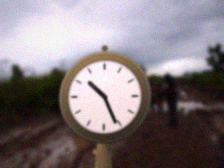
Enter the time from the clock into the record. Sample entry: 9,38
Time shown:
10,26
